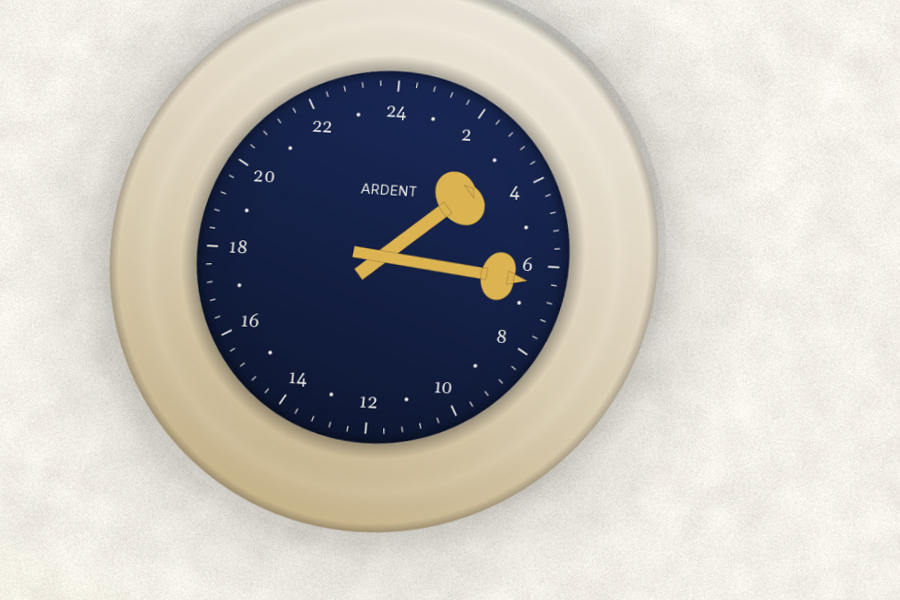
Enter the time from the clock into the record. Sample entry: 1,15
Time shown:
3,16
